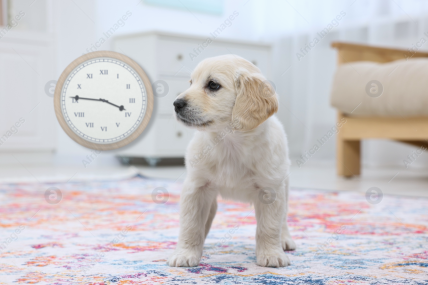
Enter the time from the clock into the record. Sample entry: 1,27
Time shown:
3,46
